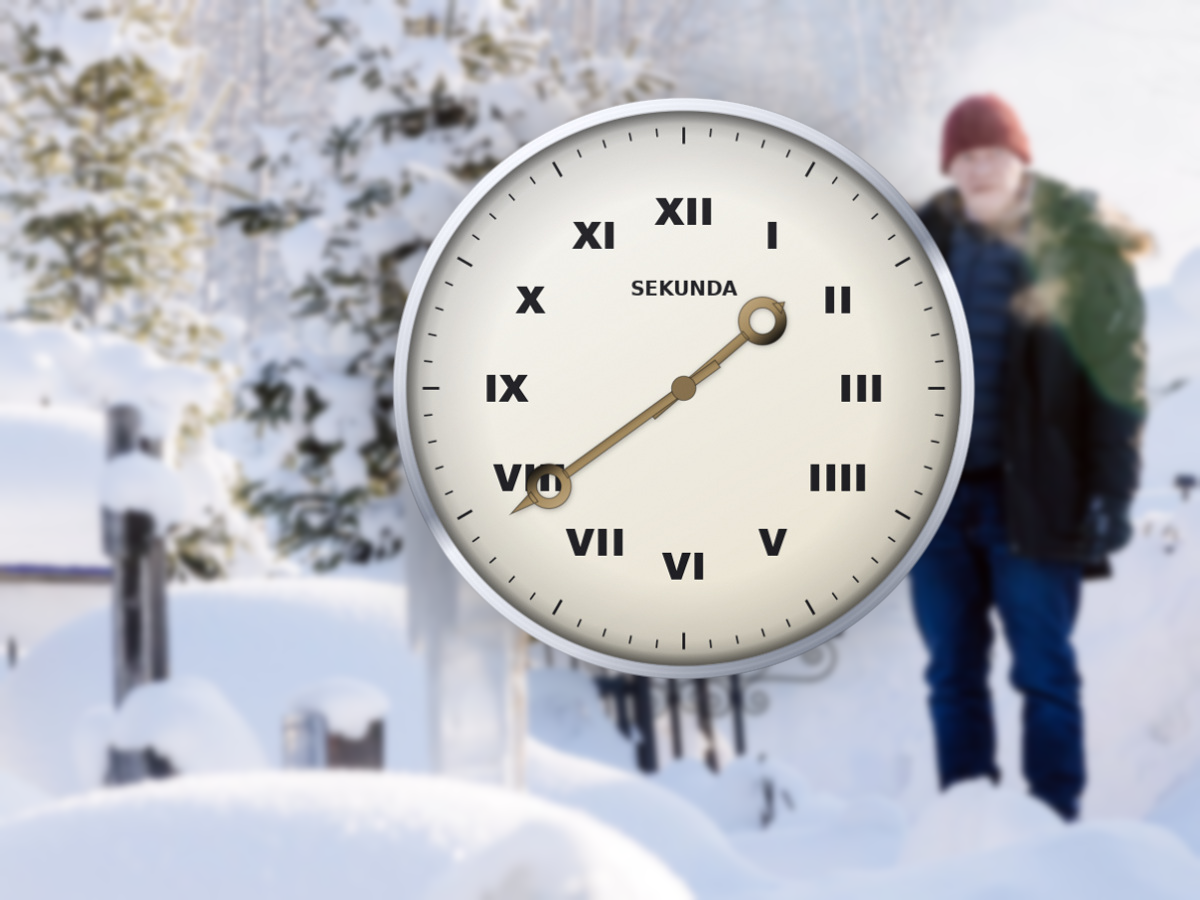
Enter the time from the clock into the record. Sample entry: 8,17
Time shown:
1,39
